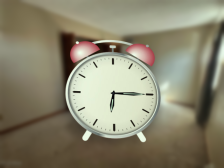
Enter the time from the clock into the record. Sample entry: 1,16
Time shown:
6,15
